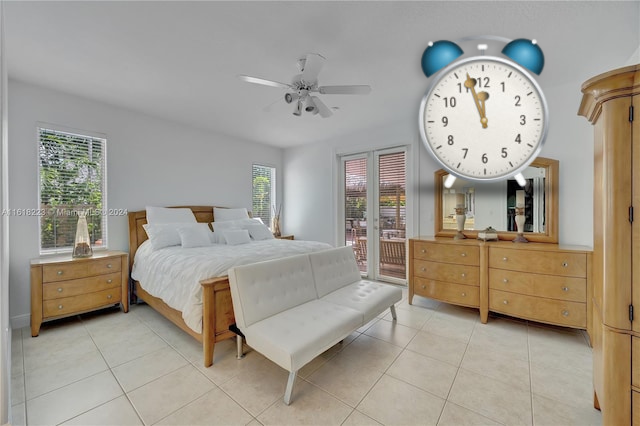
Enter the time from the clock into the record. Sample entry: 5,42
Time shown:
11,57
